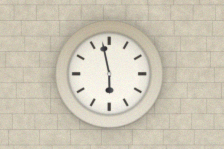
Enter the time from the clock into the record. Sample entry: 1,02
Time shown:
5,58
